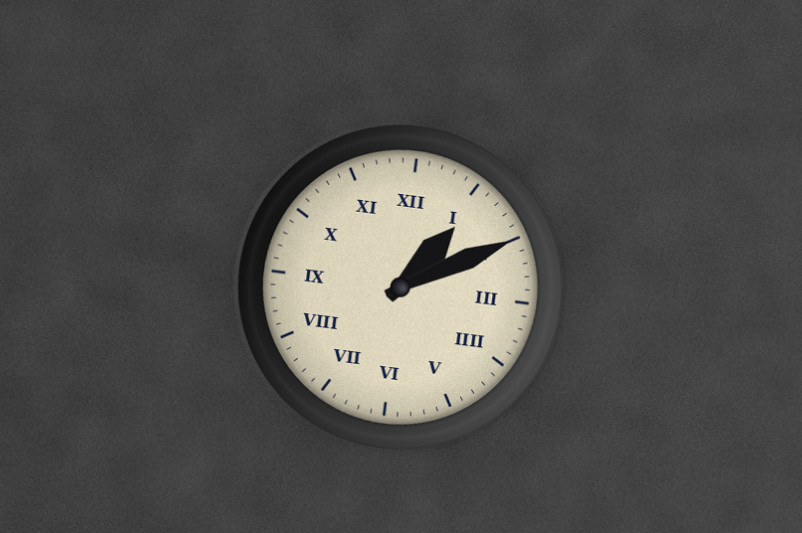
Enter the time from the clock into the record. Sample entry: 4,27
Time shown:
1,10
